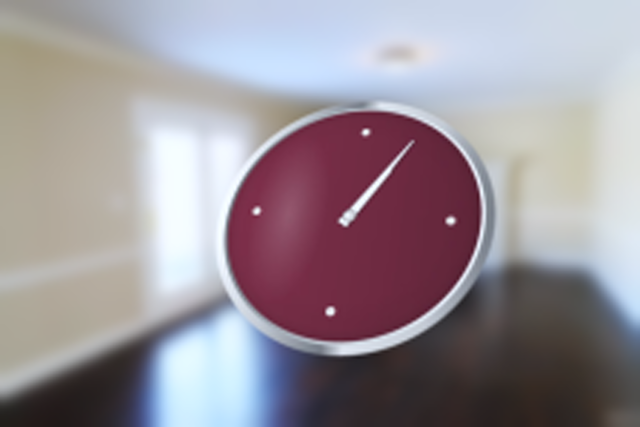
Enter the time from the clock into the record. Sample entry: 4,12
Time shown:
1,05
